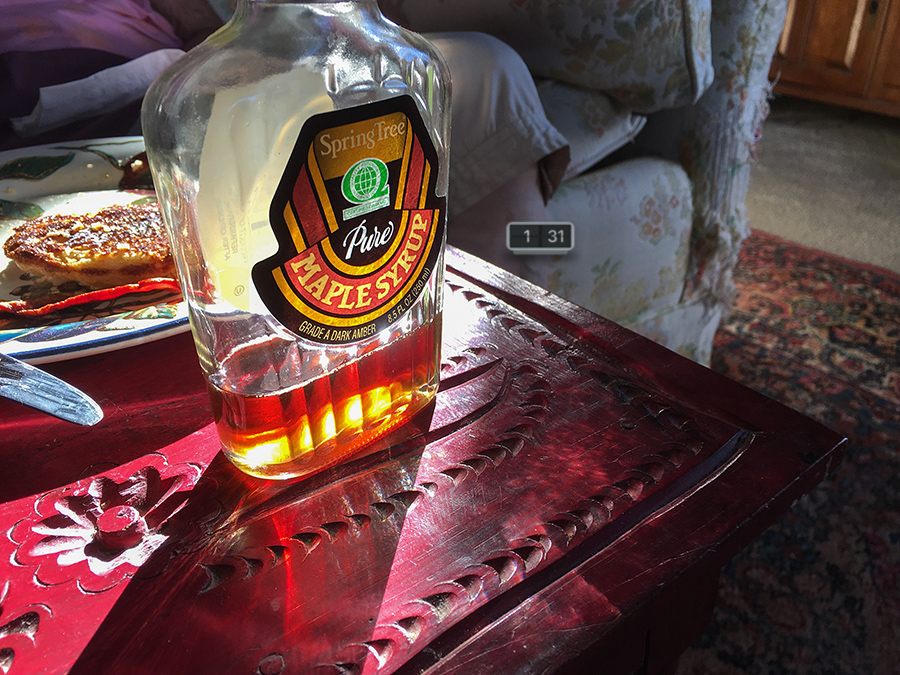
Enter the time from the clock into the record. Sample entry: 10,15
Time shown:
1,31
